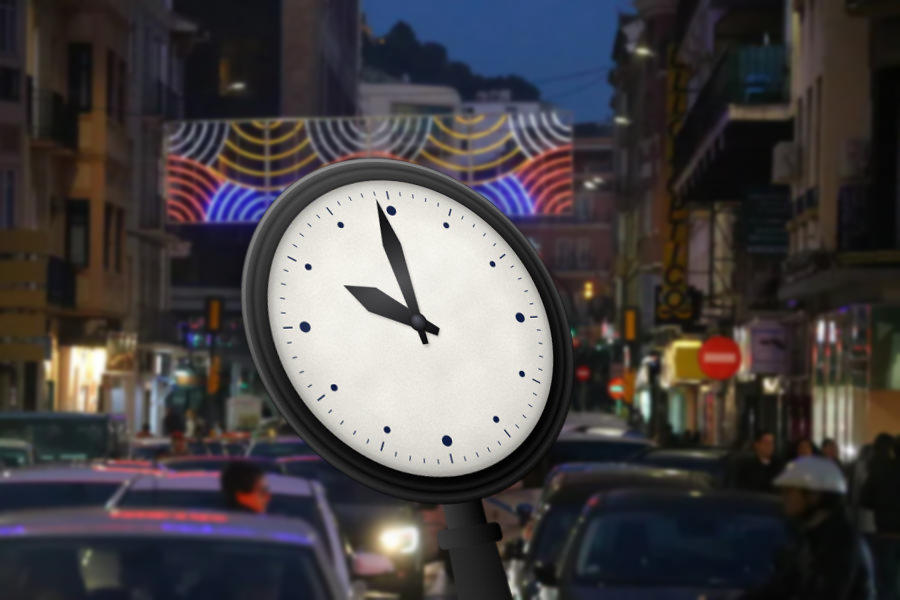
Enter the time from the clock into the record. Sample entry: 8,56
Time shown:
9,59
